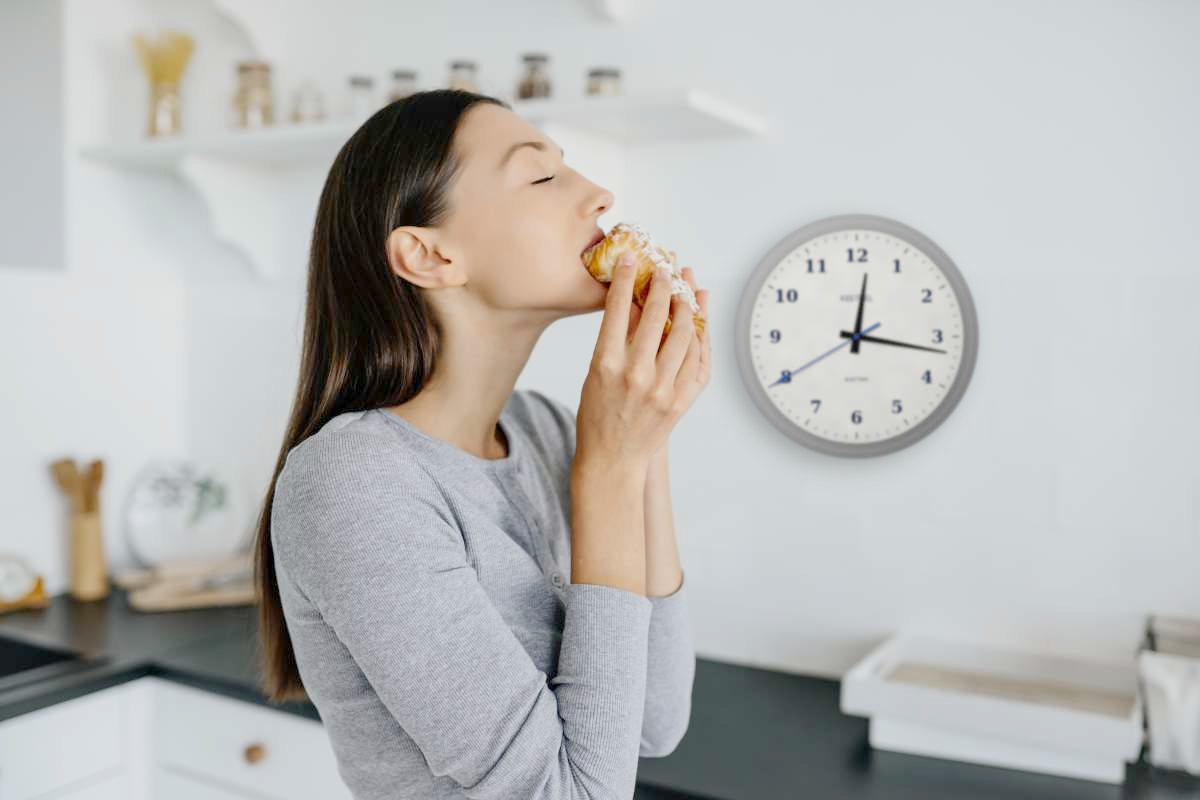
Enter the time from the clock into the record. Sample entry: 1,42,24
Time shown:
12,16,40
